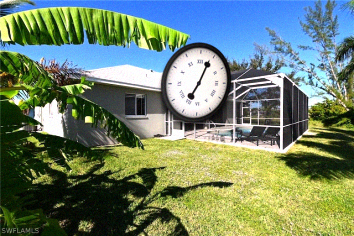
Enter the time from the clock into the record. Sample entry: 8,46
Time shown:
7,04
